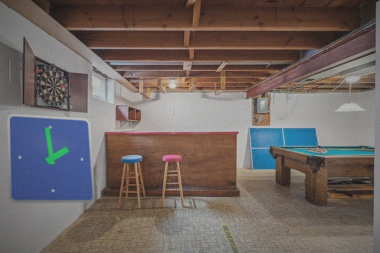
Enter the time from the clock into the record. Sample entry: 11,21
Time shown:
1,59
